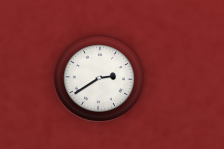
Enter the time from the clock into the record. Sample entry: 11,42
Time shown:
2,39
